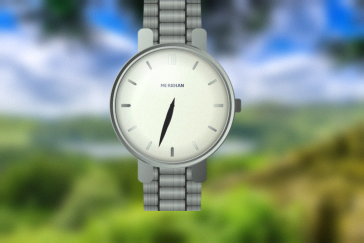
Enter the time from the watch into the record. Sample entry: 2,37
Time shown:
6,33
